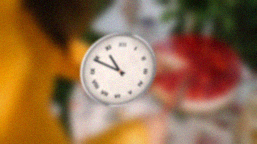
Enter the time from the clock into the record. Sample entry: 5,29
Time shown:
10,49
